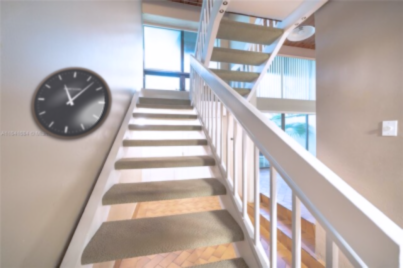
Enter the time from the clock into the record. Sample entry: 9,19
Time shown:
11,07
